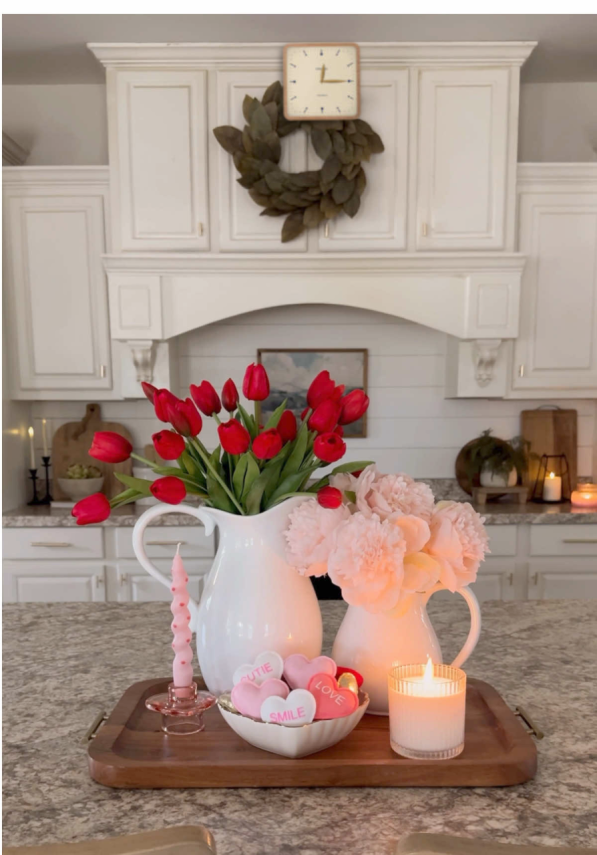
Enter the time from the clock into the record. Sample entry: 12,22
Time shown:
12,15
